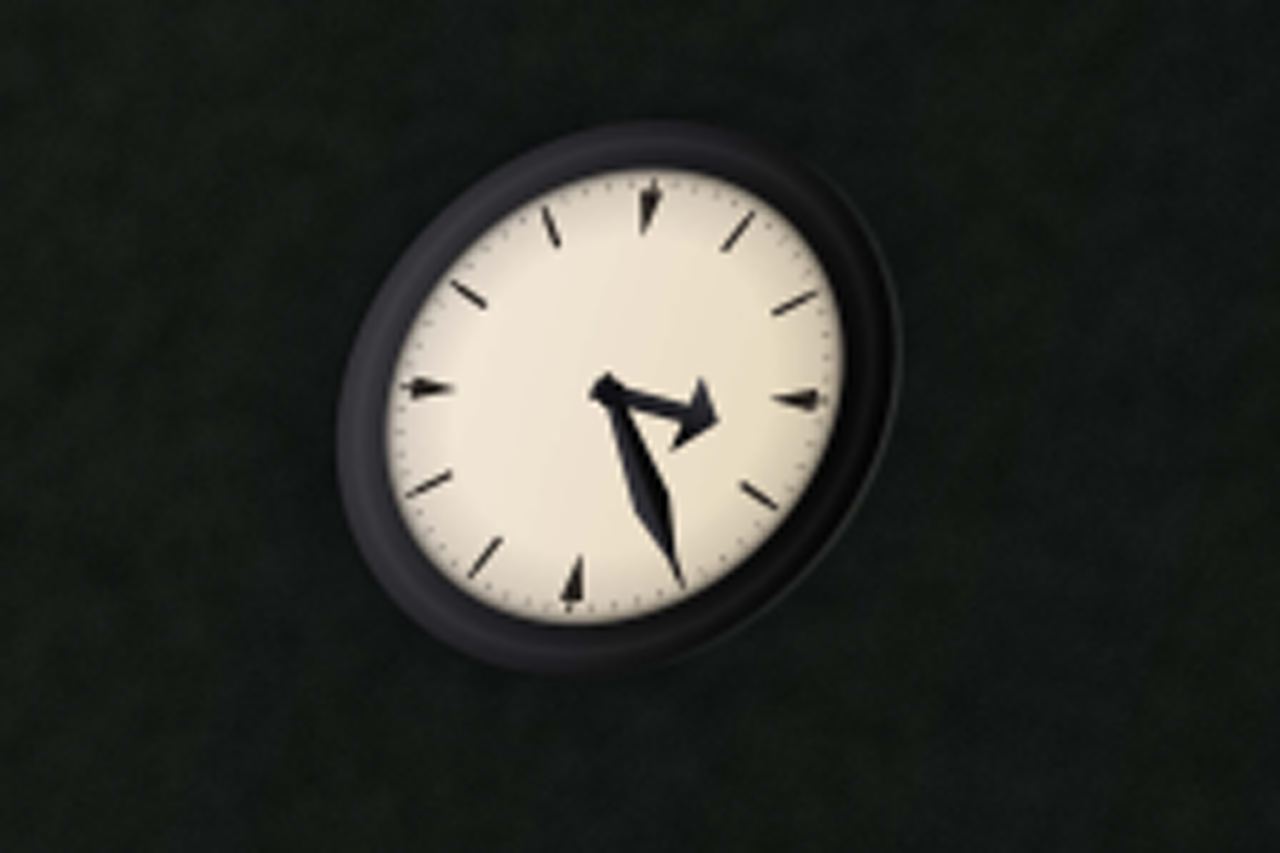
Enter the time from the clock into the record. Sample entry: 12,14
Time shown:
3,25
